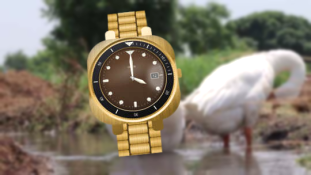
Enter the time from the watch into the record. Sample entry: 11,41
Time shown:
4,00
